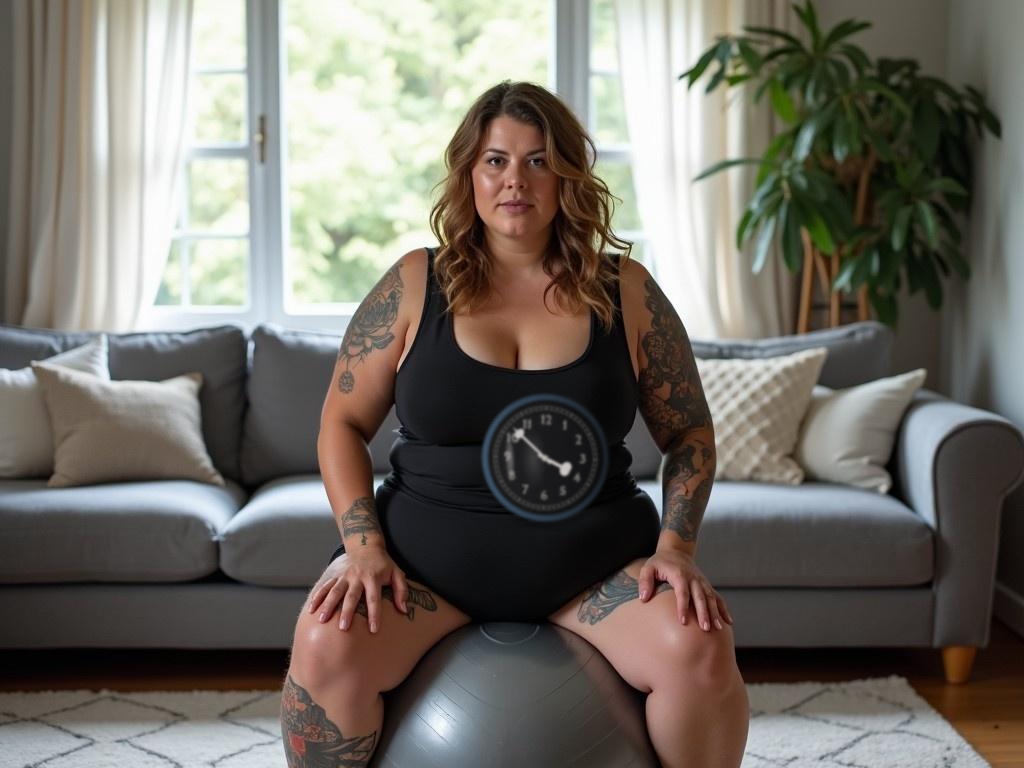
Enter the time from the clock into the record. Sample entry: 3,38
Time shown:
3,52
